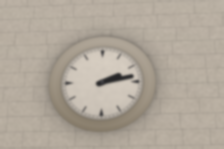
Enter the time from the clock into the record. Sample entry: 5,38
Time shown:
2,13
